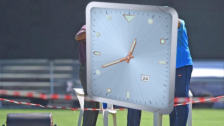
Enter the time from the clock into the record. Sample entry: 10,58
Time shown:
12,41
